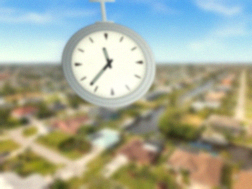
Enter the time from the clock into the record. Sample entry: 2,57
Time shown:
11,37
